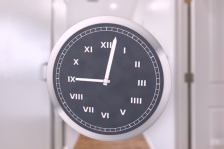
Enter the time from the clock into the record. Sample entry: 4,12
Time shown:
9,02
